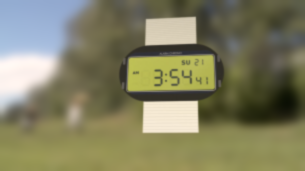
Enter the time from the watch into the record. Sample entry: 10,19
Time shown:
3,54
